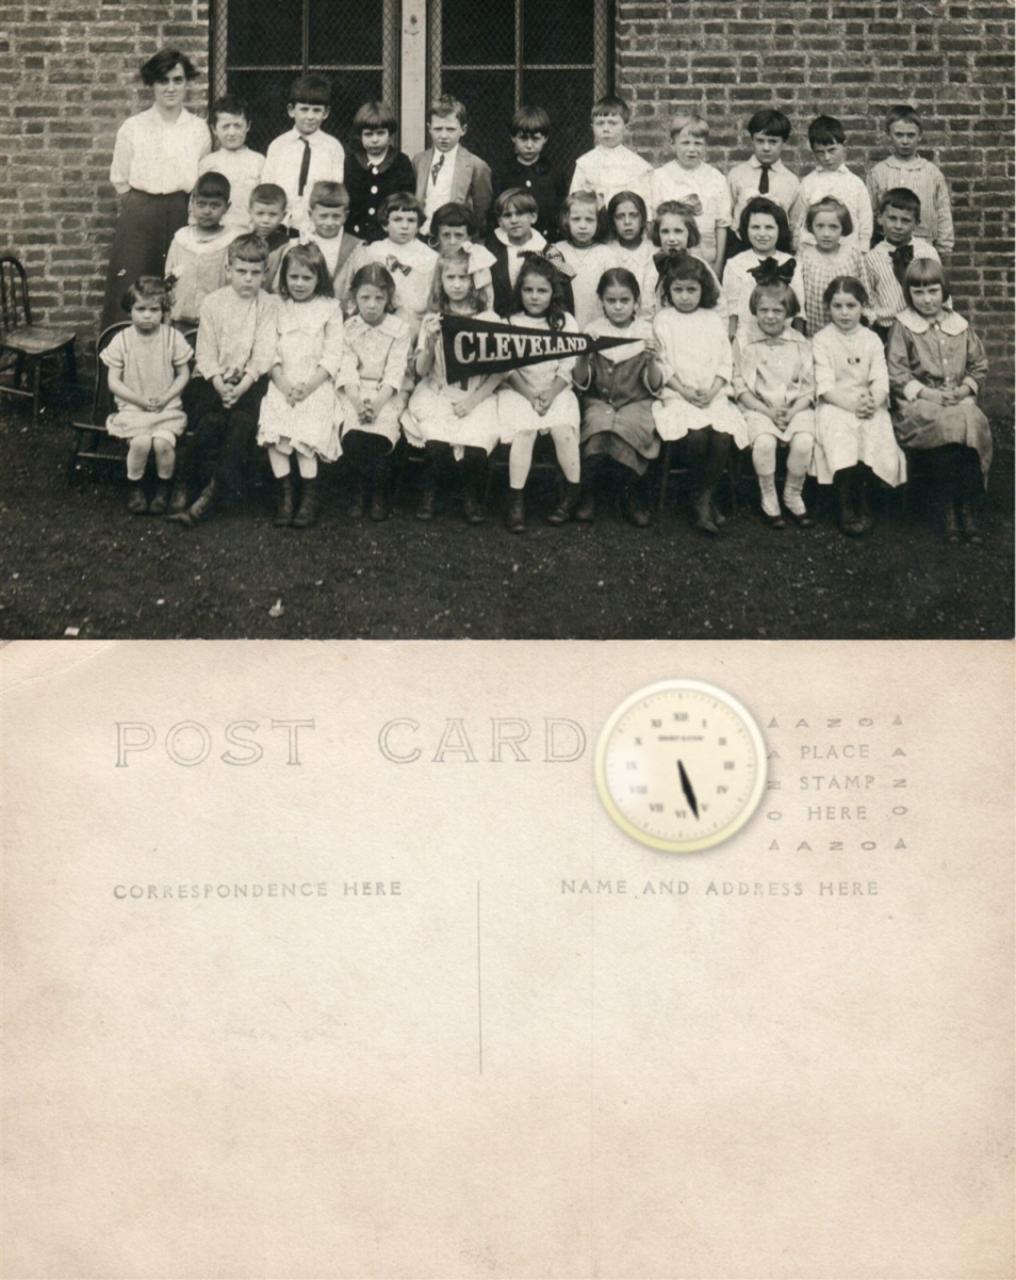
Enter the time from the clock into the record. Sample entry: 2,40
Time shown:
5,27
